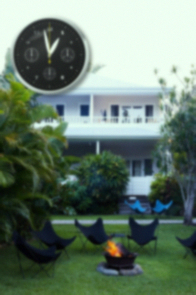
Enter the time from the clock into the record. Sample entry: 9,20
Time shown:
12,58
